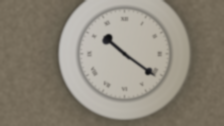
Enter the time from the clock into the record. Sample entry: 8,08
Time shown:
10,21
